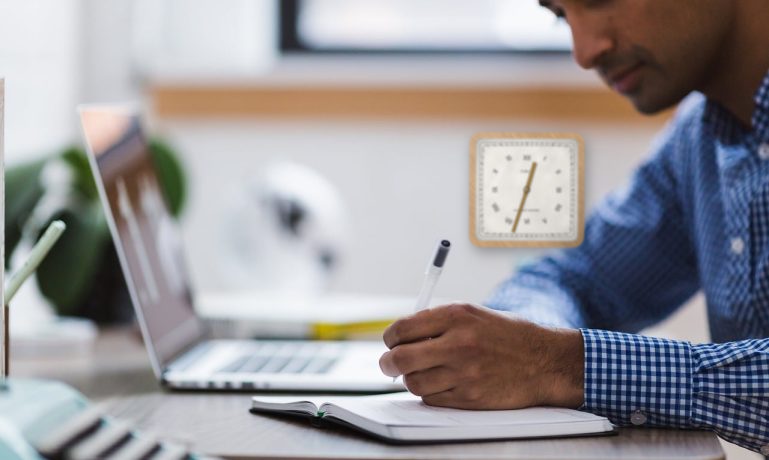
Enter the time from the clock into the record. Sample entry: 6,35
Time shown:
12,33
